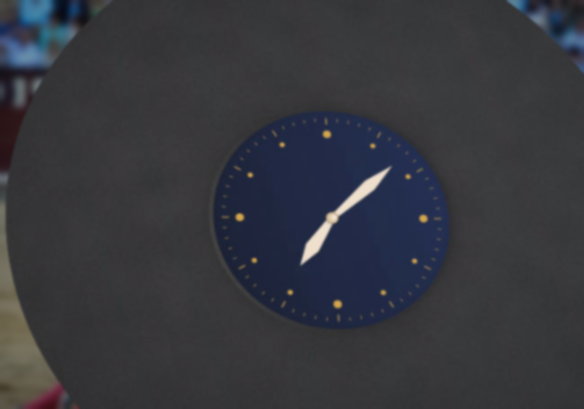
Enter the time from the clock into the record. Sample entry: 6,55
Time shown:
7,08
